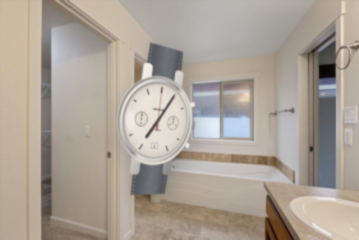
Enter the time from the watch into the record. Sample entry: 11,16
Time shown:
7,05
